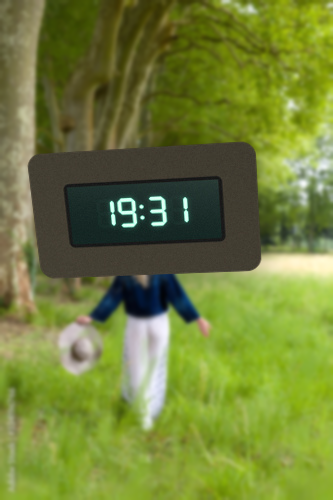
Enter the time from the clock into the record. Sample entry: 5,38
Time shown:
19,31
